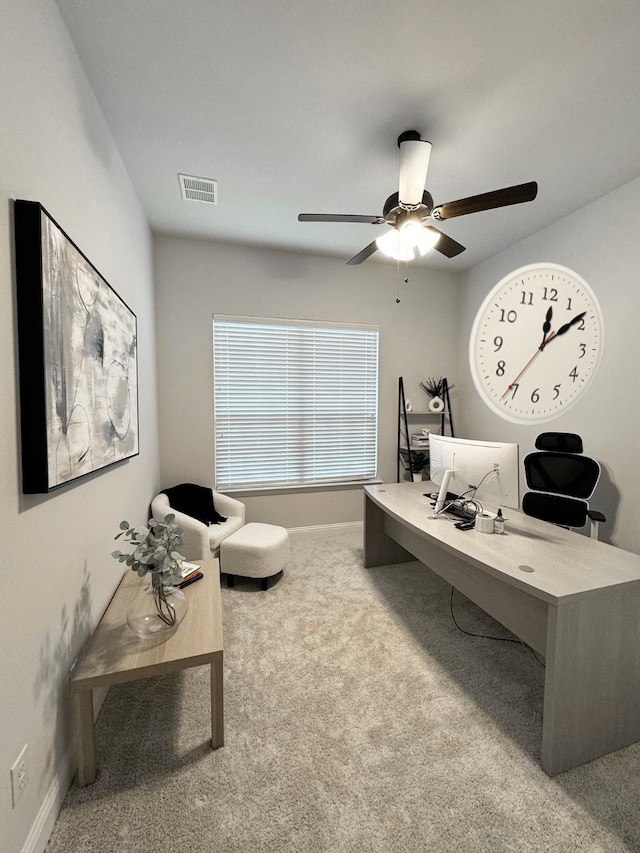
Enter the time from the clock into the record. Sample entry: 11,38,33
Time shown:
12,08,36
